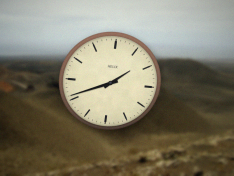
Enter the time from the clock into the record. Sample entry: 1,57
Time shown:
1,41
